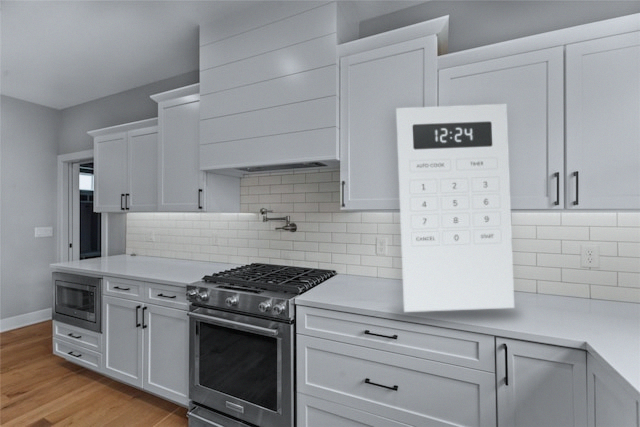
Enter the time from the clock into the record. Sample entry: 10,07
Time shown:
12,24
